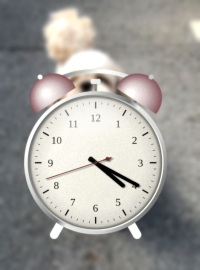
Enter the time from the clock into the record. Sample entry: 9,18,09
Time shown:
4,19,42
